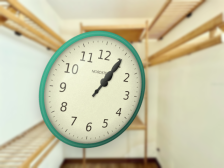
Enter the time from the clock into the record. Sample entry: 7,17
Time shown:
1,05
